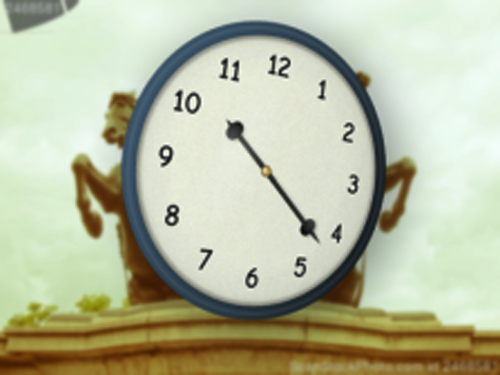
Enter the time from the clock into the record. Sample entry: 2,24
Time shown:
10,22
